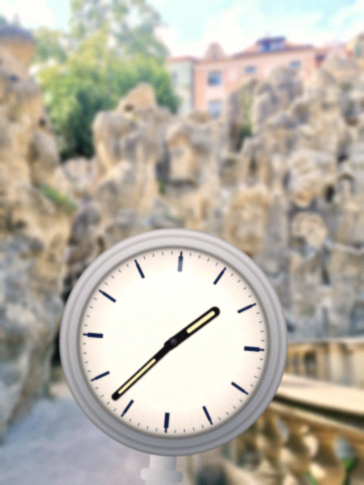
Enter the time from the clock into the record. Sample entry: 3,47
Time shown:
1,37
